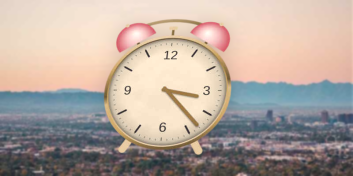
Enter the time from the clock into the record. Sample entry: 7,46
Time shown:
3,23
